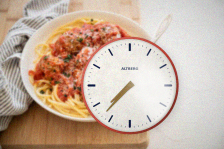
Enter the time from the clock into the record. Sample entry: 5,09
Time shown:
7,37
